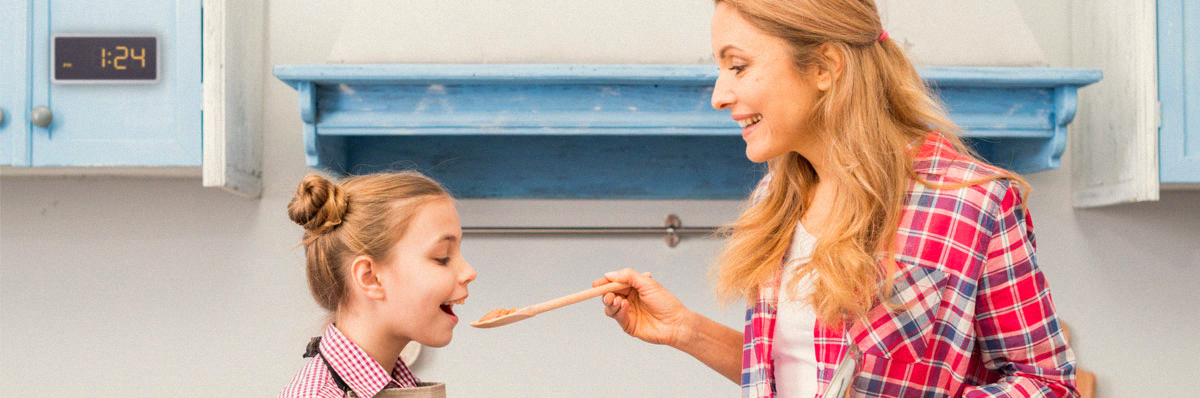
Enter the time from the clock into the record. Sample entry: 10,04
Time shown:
1,24
